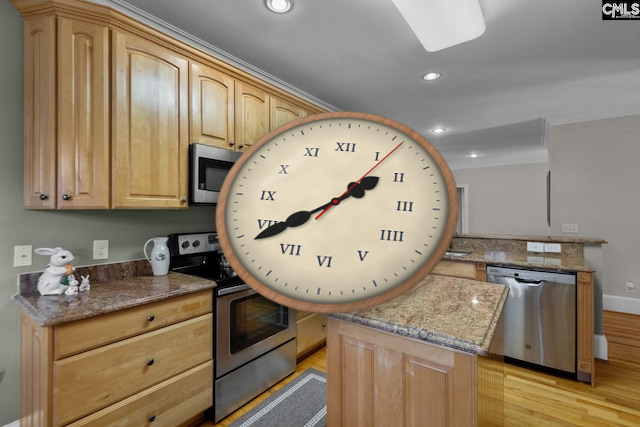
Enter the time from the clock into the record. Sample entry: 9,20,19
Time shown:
1,39,06
